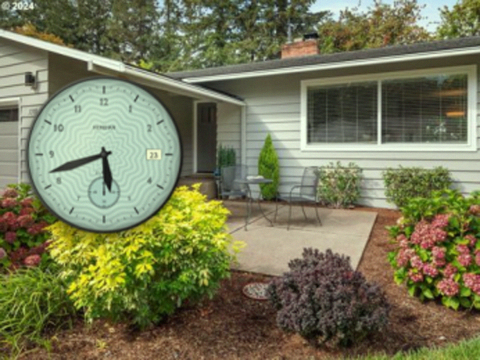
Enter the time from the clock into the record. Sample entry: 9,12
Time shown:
5,42
